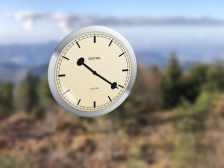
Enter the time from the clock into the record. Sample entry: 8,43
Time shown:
10,21
